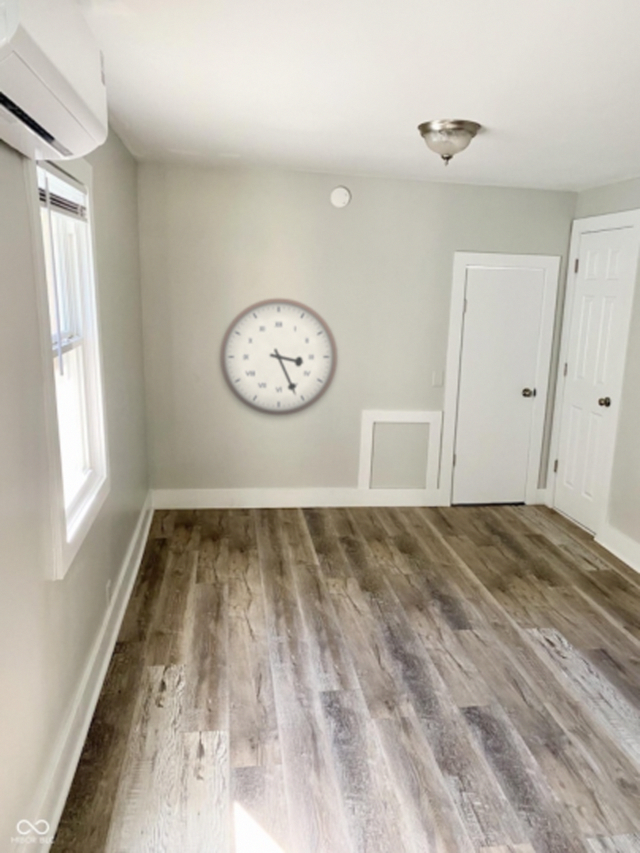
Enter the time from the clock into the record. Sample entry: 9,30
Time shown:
3,26
